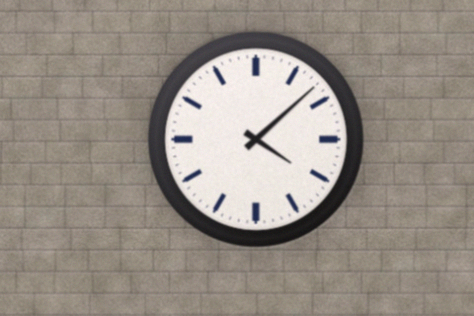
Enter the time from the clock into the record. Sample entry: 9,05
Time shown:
4,08
